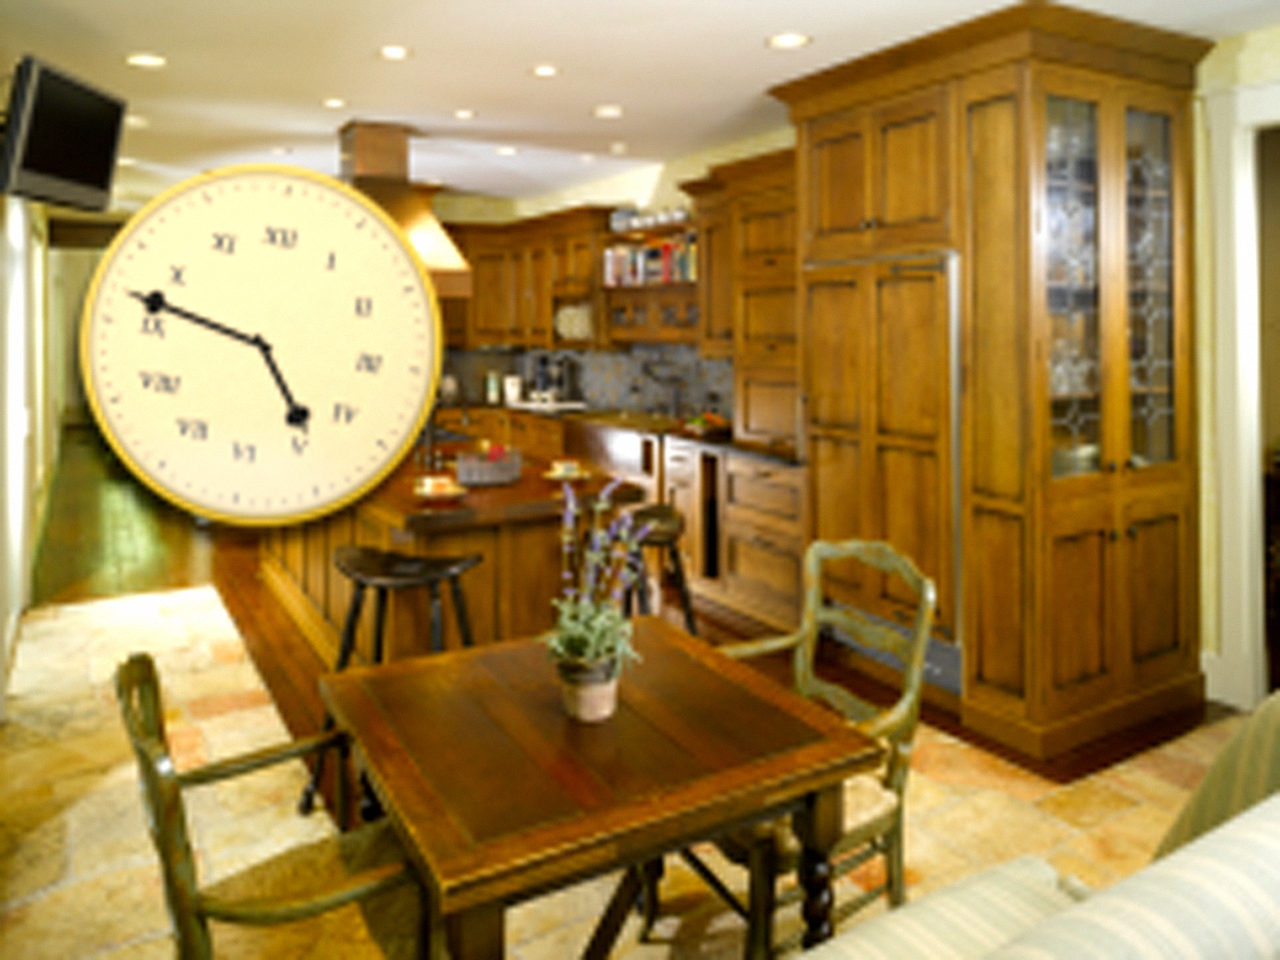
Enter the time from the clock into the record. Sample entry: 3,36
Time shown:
4,47
